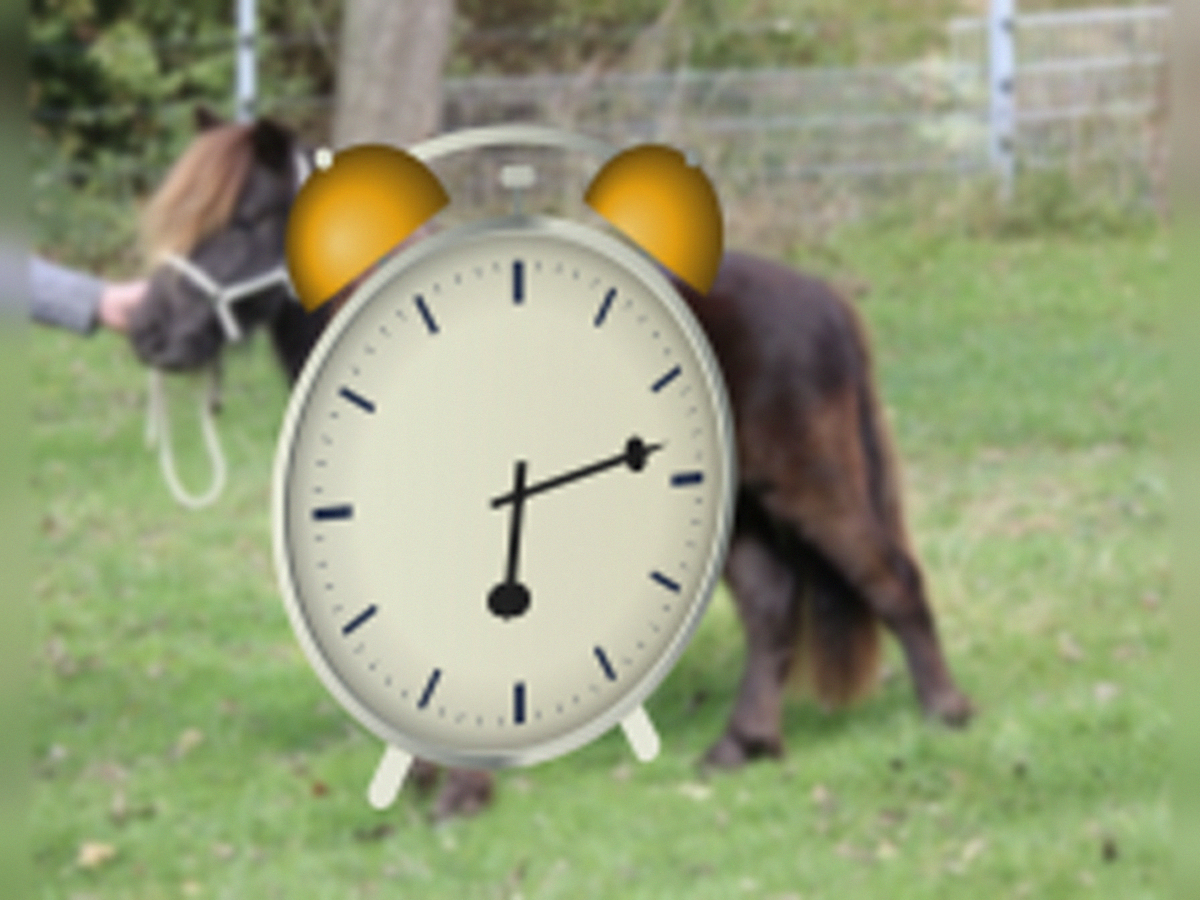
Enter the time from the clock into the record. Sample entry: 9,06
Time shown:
6,13
